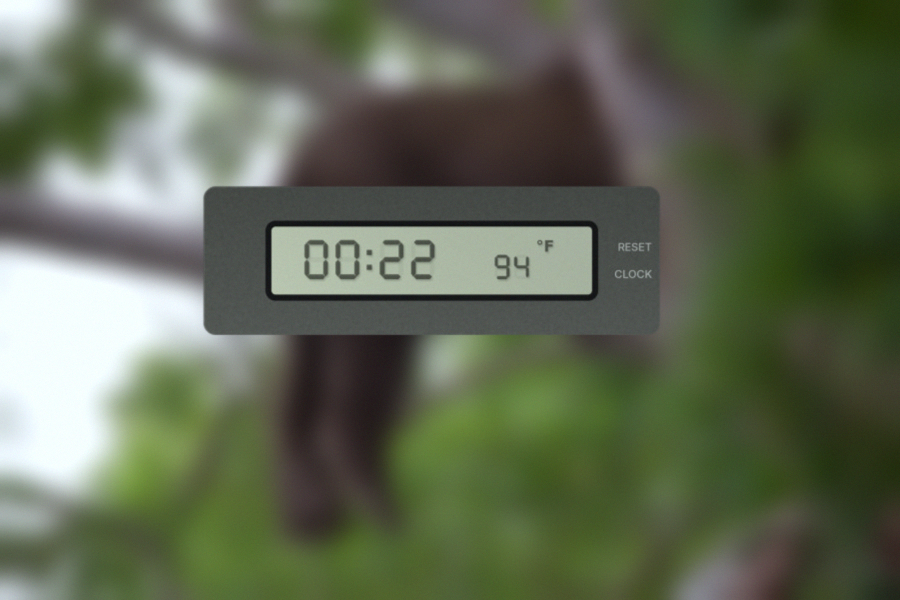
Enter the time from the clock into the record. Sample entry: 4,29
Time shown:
0,22
